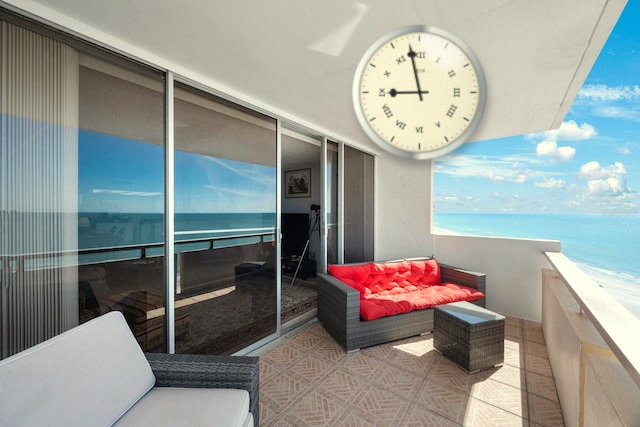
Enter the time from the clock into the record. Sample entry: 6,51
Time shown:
8,58
